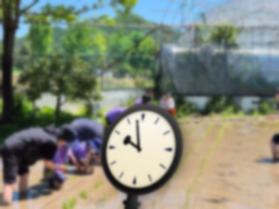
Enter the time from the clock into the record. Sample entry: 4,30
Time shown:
9,58
